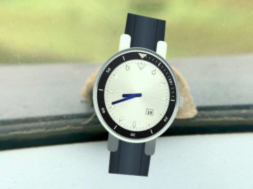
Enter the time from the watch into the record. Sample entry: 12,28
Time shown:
8,41
